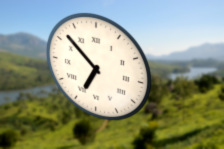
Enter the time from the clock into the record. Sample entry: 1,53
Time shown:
6,52
